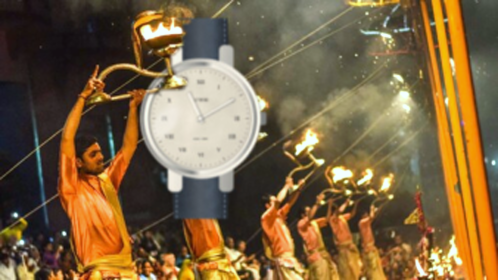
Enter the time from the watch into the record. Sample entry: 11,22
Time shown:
11,10
